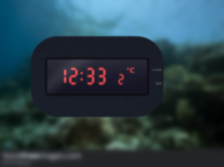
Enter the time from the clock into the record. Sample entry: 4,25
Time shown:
12,33
